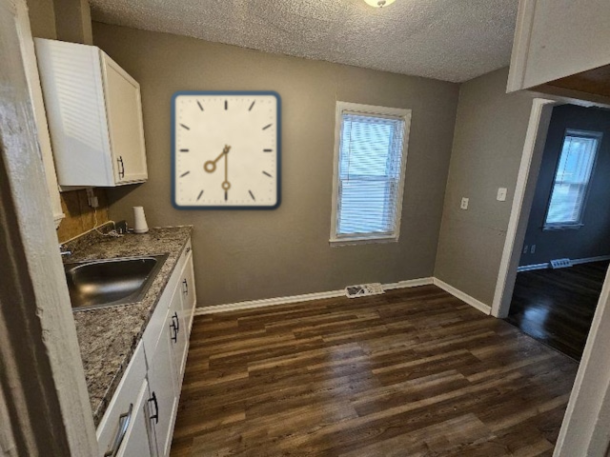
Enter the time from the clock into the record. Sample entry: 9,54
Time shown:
7,30
